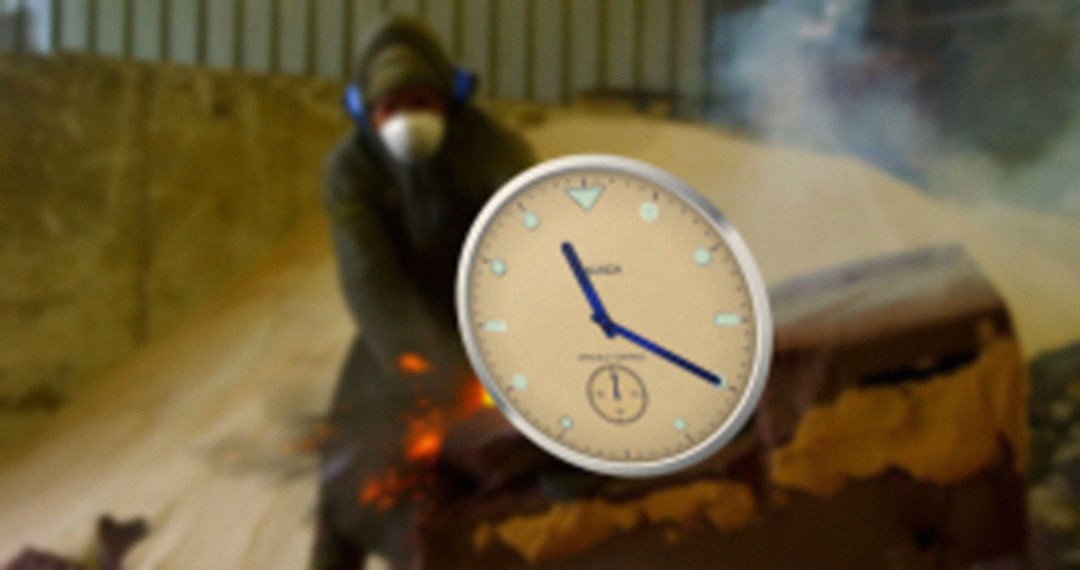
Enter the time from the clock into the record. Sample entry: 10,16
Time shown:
11,20
